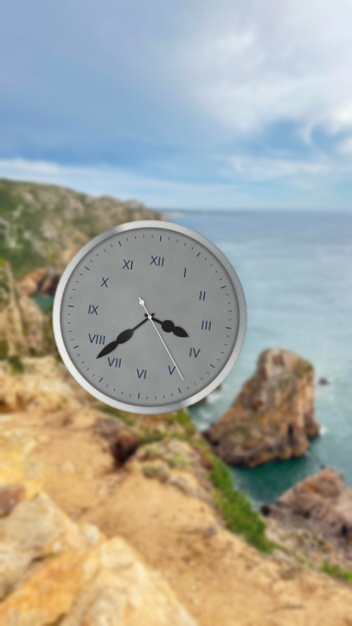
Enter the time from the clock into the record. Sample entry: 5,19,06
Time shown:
3,37,24
